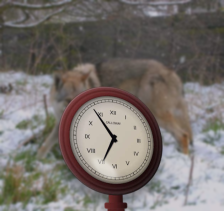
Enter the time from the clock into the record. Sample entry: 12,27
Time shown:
6,54
